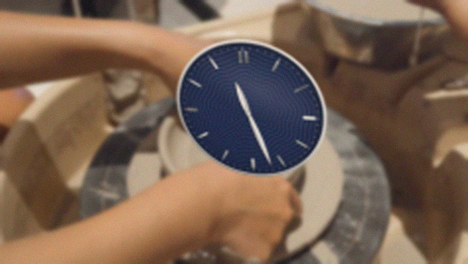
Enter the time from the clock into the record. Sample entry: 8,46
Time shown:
11,27
